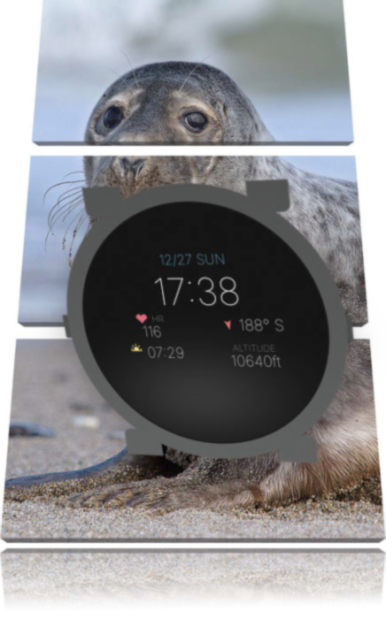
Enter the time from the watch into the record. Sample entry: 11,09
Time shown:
17,38
